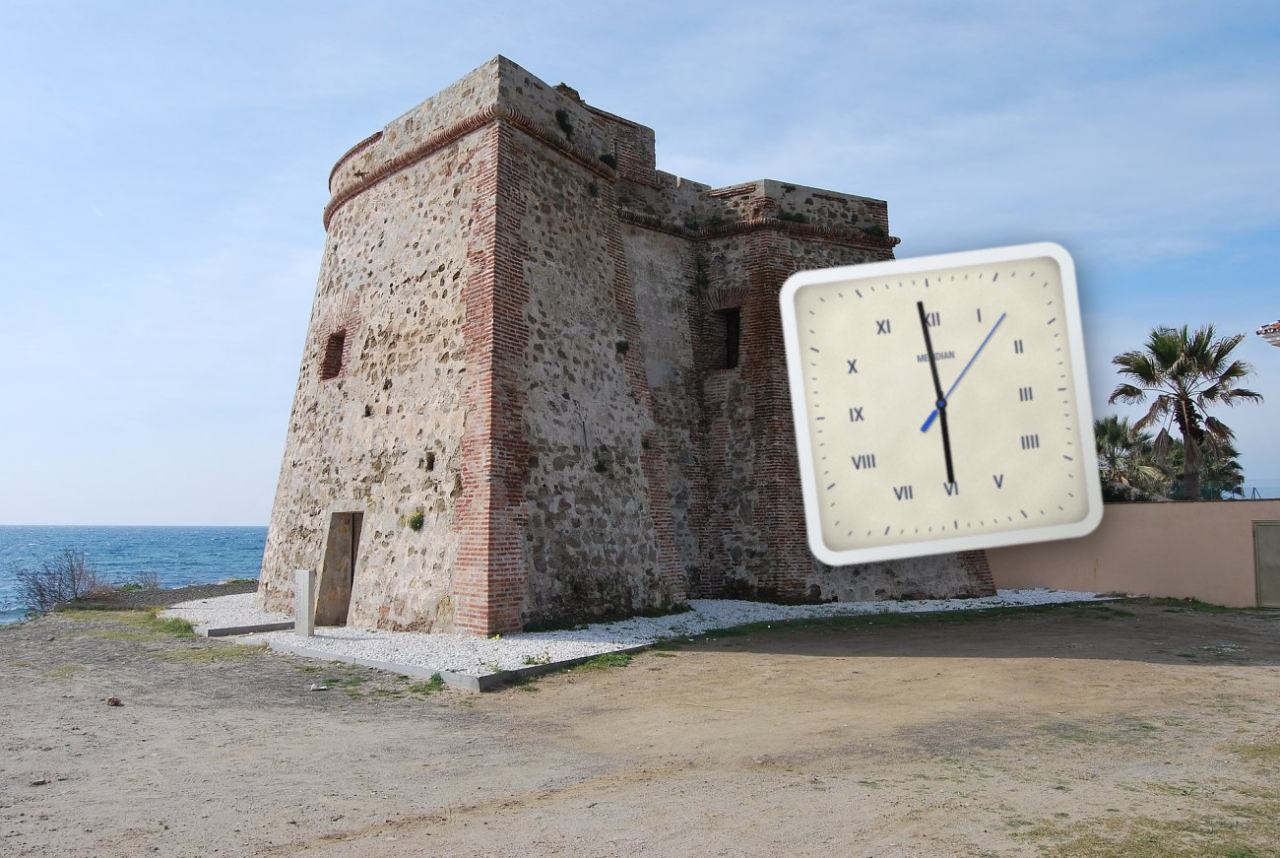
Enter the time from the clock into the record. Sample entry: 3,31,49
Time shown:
5,59,07
